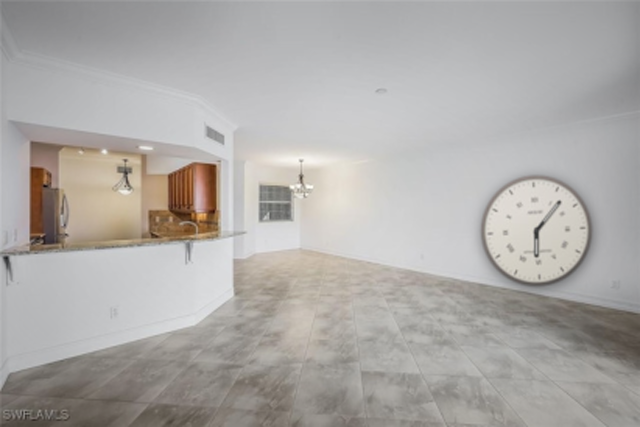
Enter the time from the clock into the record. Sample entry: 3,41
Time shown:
6,07
